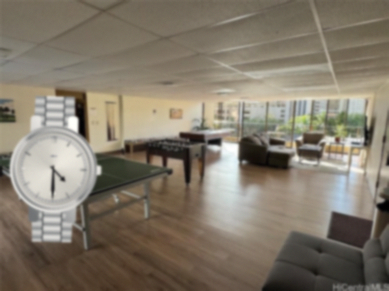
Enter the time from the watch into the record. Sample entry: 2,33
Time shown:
4,30
